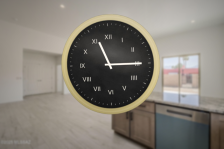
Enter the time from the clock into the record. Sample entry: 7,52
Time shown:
11,15
